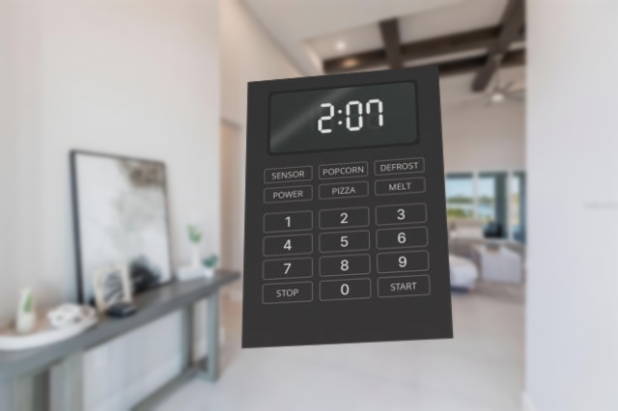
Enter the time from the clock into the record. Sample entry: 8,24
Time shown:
2,07
